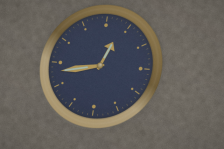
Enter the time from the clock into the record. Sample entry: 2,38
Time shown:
12,43
